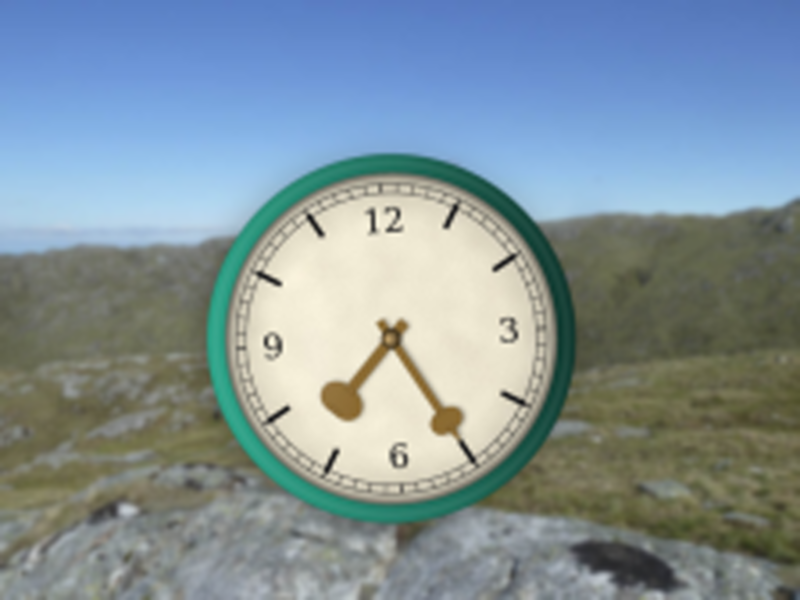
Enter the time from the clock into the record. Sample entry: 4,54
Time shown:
7,25
